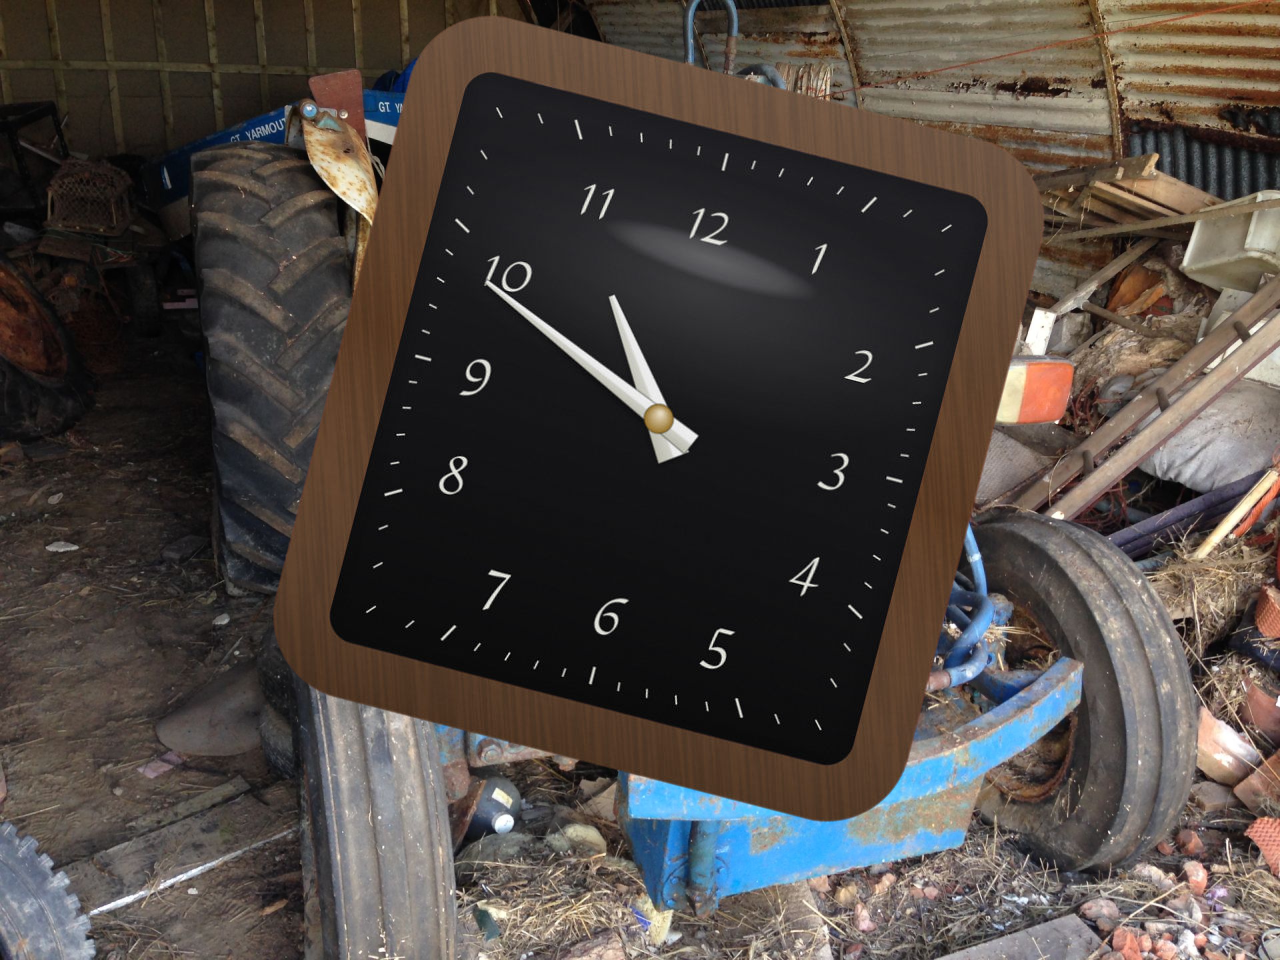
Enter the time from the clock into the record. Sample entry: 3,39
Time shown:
10,49
